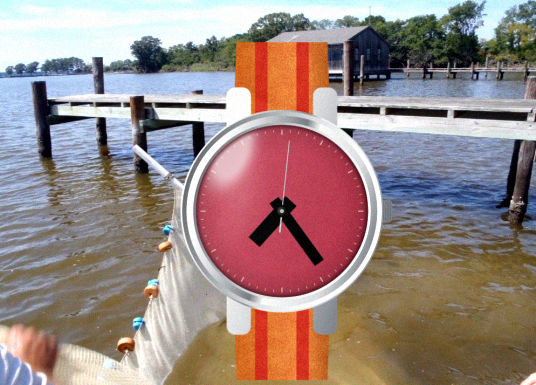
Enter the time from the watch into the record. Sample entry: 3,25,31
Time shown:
7,24,01
